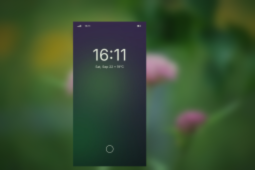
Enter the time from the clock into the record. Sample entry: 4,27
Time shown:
16,11
